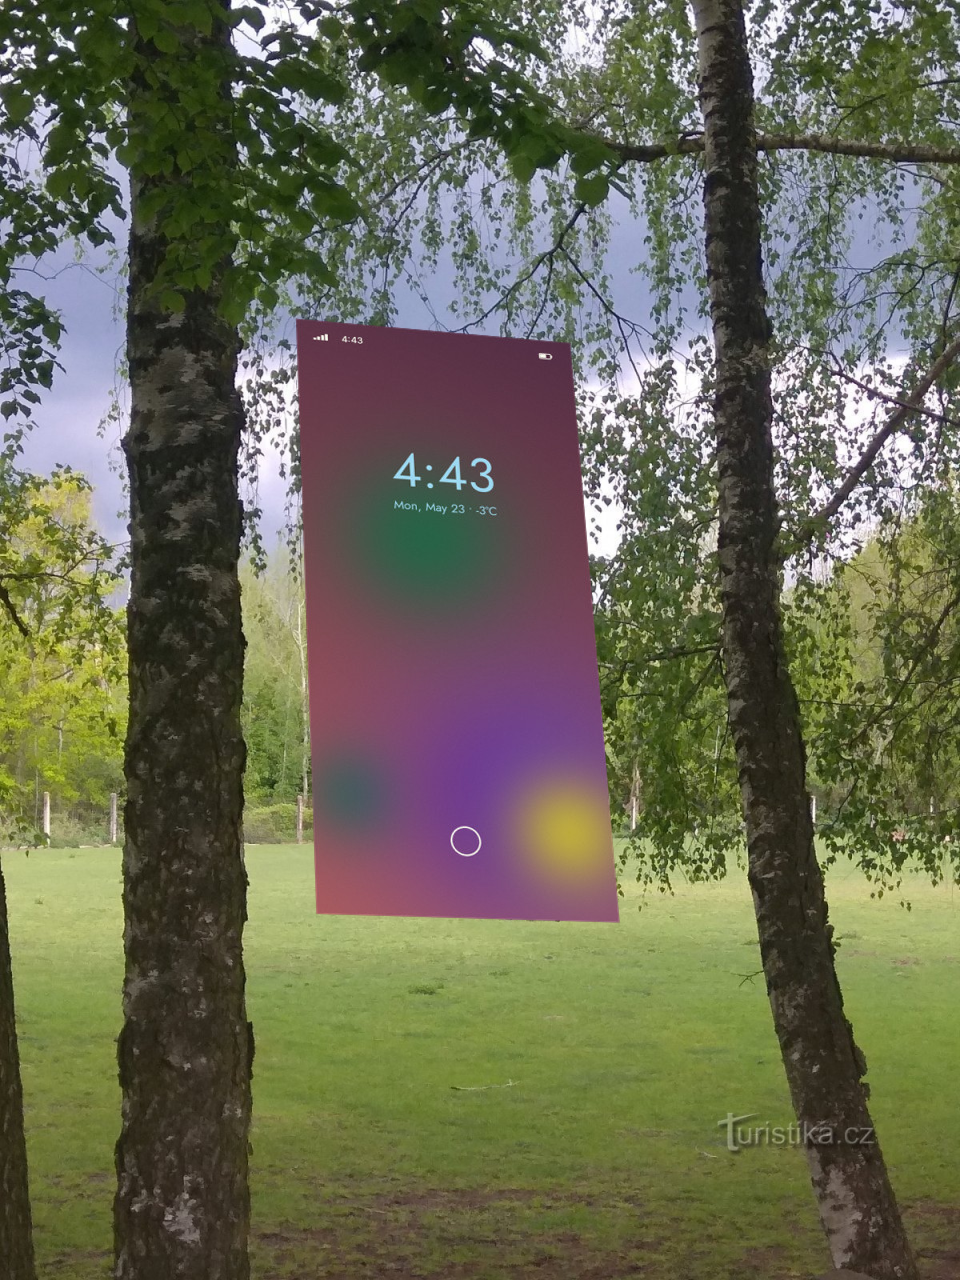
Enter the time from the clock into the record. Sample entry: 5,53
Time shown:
4,43
